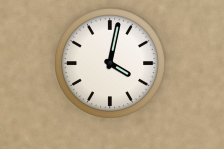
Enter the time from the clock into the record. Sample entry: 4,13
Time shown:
4,02
